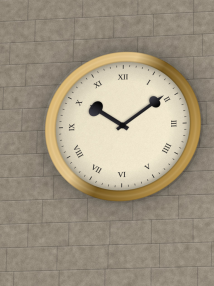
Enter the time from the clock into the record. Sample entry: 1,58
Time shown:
10,09
